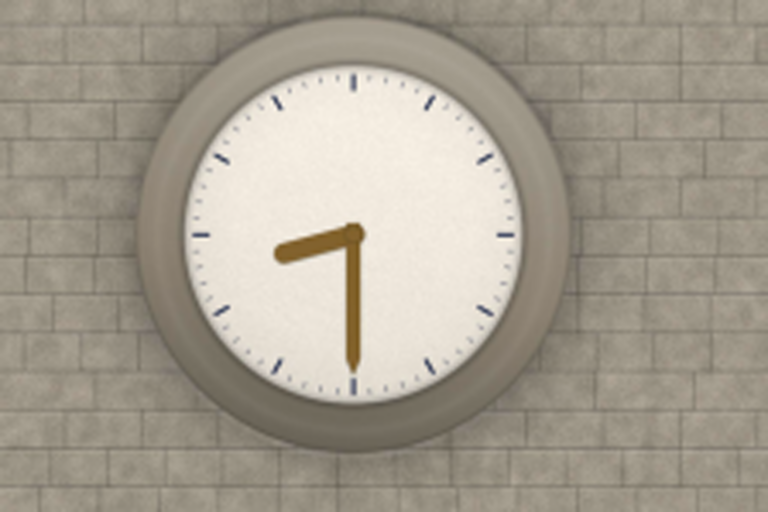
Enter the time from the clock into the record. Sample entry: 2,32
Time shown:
8,30
